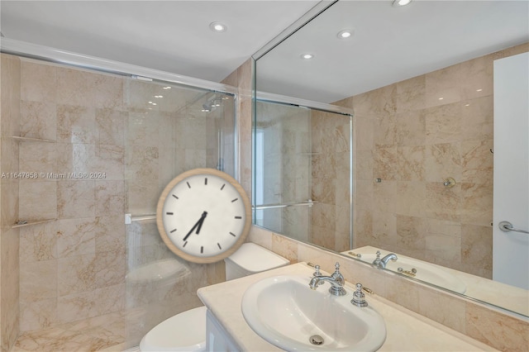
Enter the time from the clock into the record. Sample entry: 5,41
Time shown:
6,36
